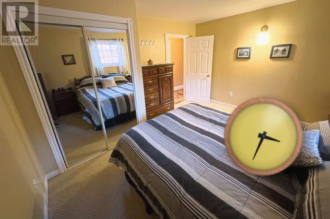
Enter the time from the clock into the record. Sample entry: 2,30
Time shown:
3,34
